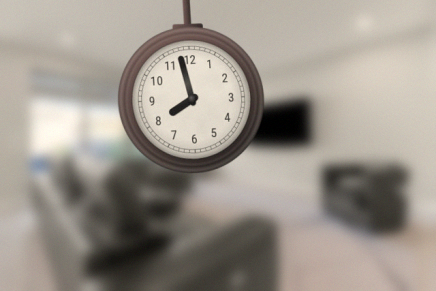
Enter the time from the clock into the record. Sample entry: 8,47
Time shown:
7,58
